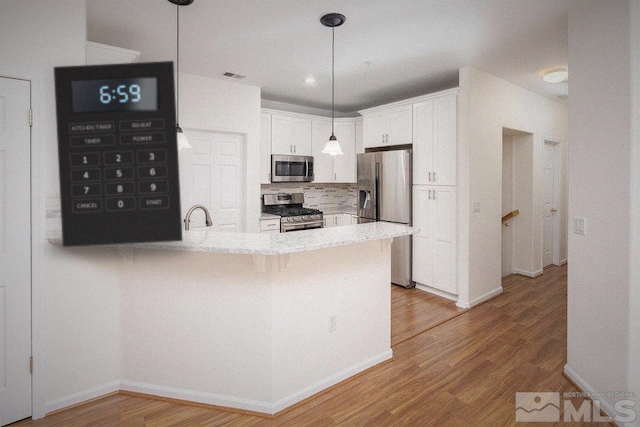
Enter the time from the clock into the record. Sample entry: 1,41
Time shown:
6,59
